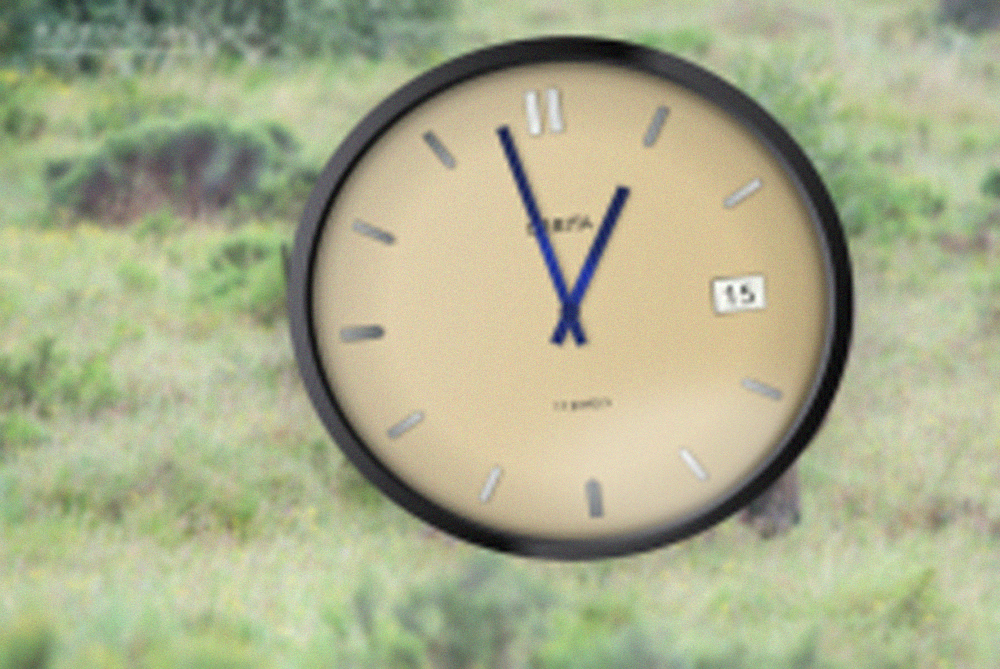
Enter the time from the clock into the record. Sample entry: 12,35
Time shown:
12,58
